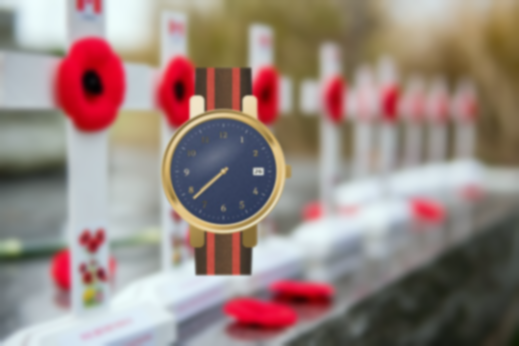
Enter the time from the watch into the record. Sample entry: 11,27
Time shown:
7,38
